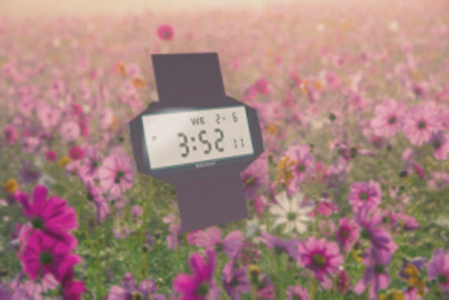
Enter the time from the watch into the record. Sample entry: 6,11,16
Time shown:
3,52,11
